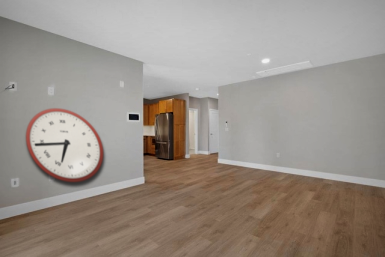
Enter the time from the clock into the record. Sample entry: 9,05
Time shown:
6,44
